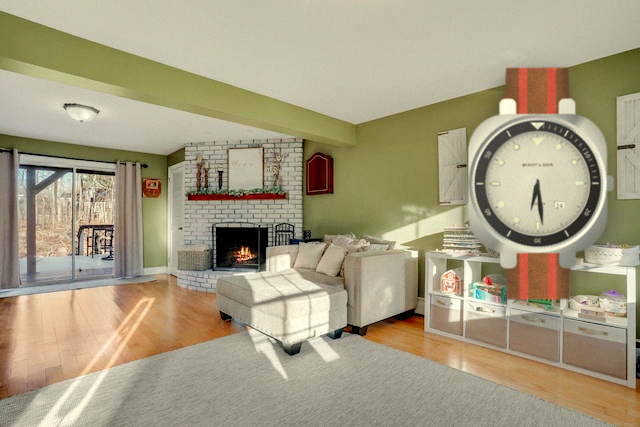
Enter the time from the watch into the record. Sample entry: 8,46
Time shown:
6,29
